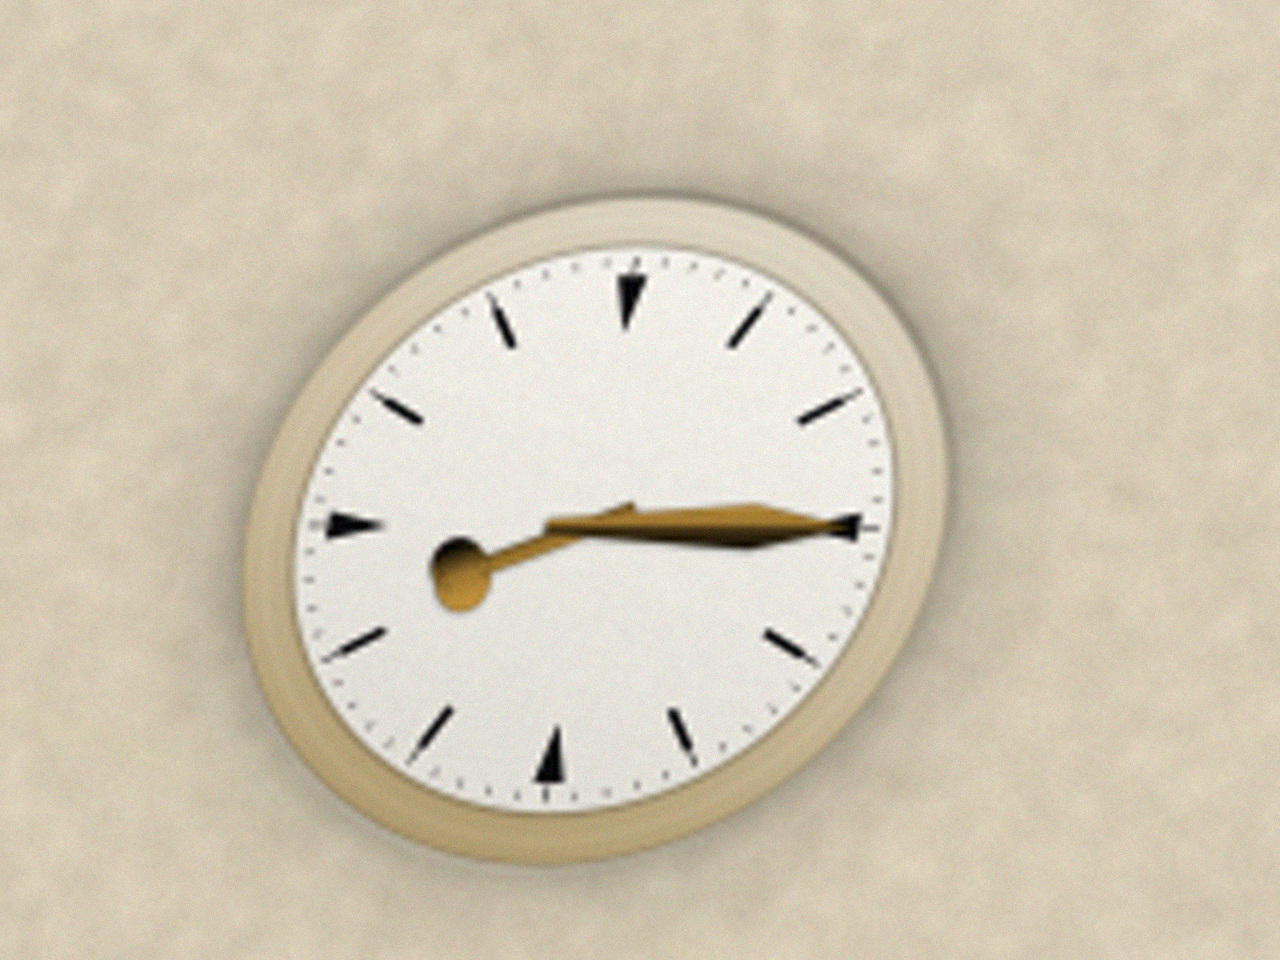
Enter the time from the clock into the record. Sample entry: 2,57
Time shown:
8,15
